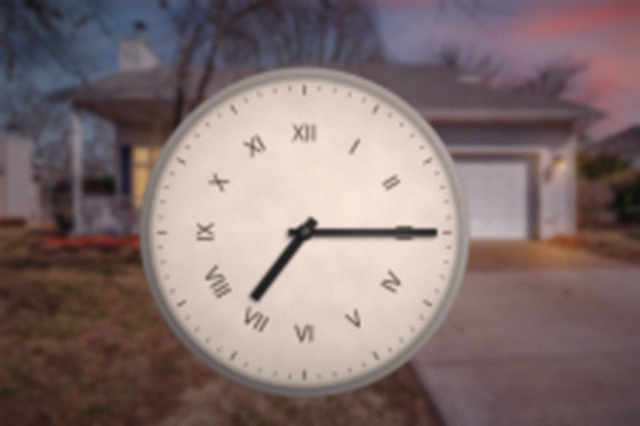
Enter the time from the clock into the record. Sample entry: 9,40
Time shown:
7,15
